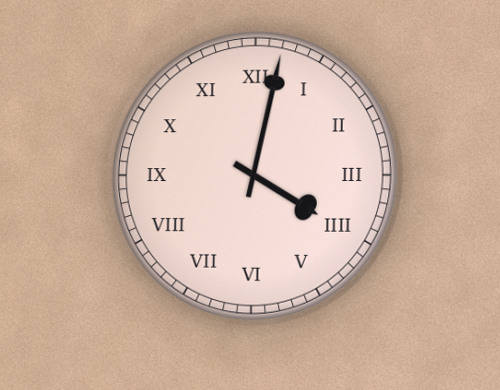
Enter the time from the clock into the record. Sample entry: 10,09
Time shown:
4,02
